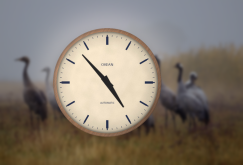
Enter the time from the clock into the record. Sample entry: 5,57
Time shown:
4,53
